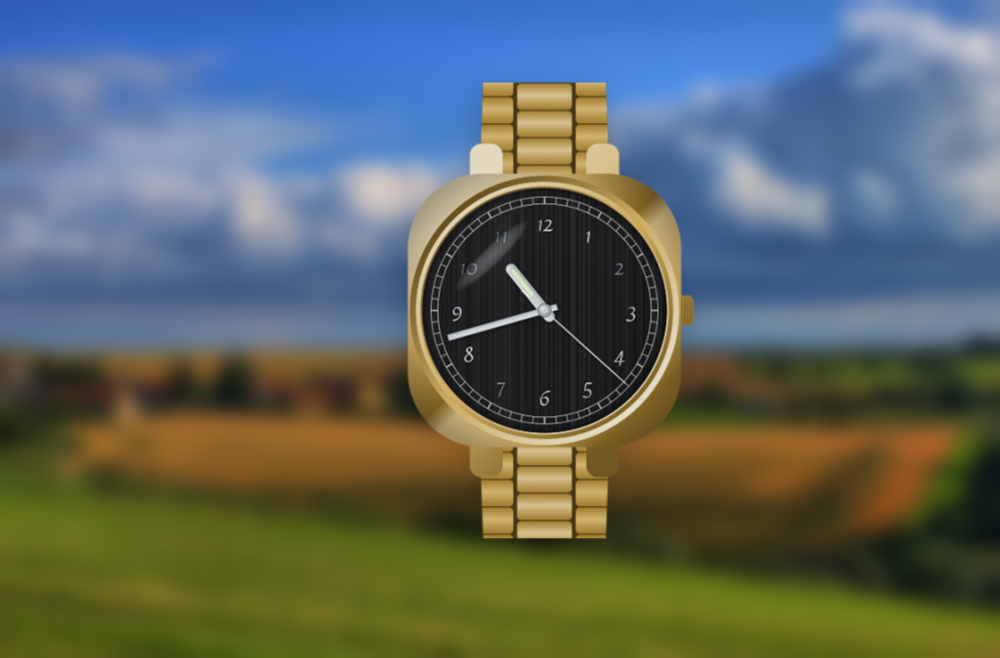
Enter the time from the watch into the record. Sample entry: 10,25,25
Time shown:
10,42,22
